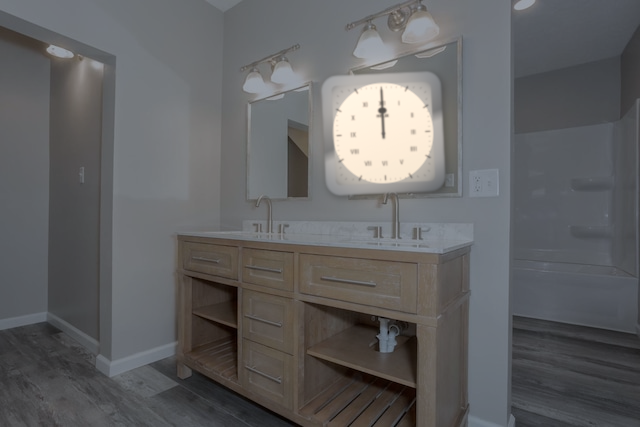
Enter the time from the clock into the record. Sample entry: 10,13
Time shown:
12,00
